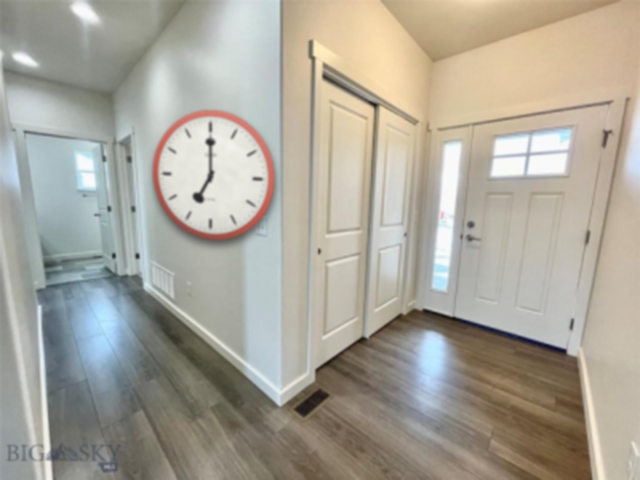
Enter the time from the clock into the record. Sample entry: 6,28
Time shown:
7,00
